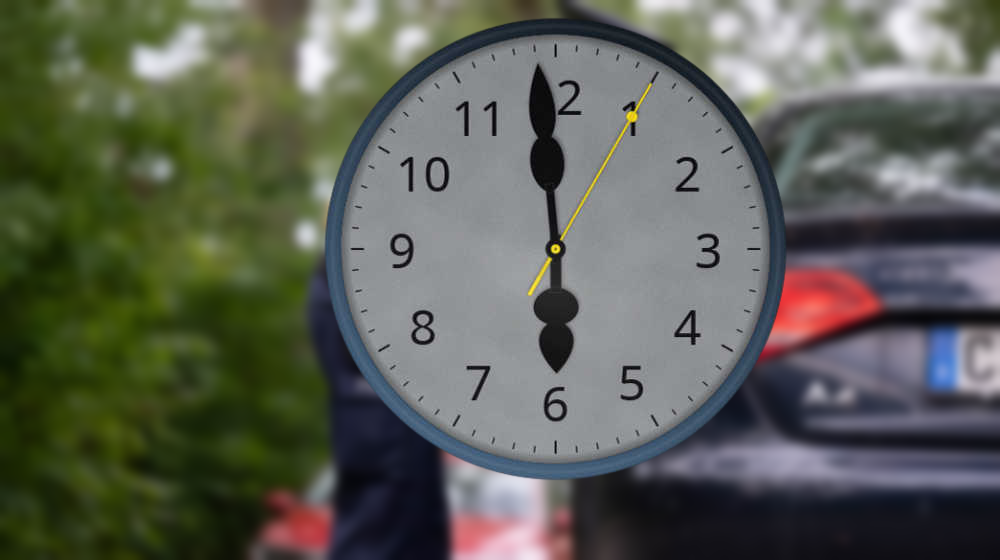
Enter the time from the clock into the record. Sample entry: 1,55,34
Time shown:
5,59,05
